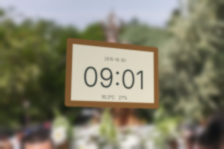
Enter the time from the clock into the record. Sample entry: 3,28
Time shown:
9,01
